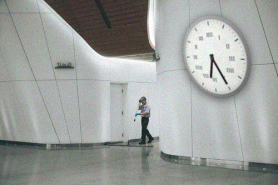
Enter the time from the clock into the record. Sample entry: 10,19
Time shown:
6,25
